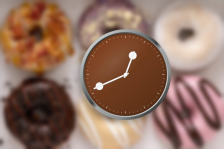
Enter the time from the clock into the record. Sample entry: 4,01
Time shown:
12,41
